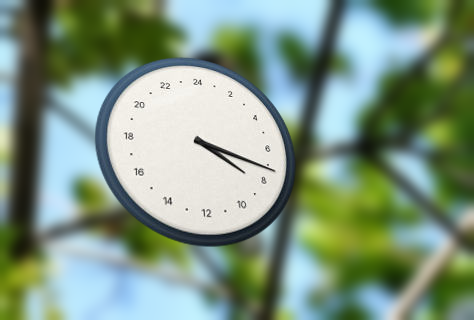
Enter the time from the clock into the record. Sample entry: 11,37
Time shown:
8,18
